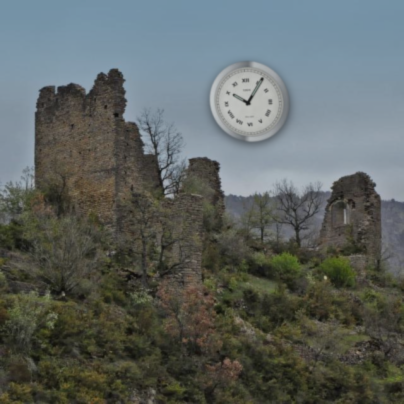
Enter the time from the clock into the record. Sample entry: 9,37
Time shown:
10,06
